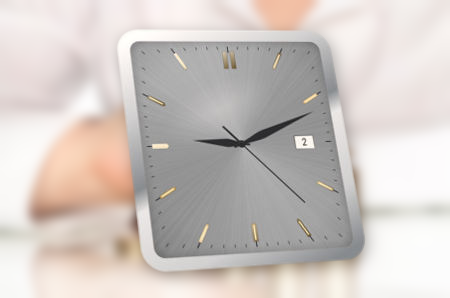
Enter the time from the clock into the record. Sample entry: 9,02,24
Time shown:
9,11,23
